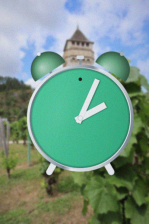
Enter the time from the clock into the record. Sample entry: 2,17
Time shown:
2,04
